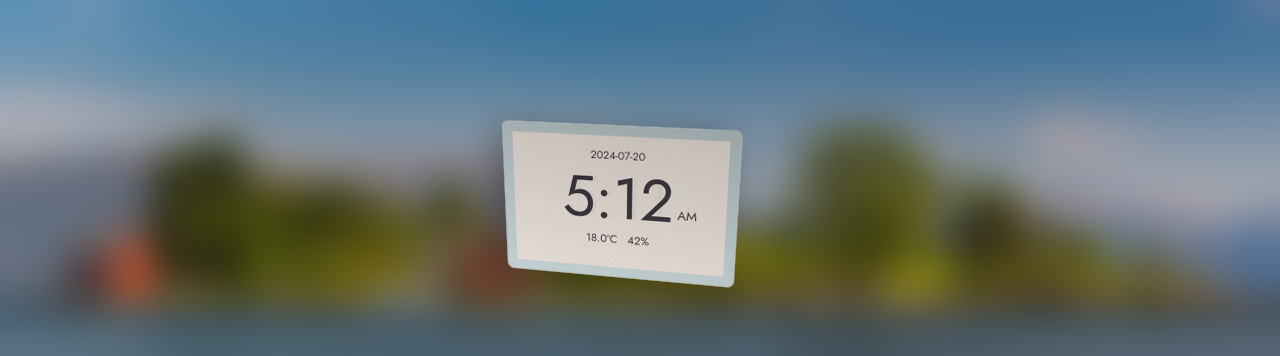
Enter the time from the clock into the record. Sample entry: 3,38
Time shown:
5,12
